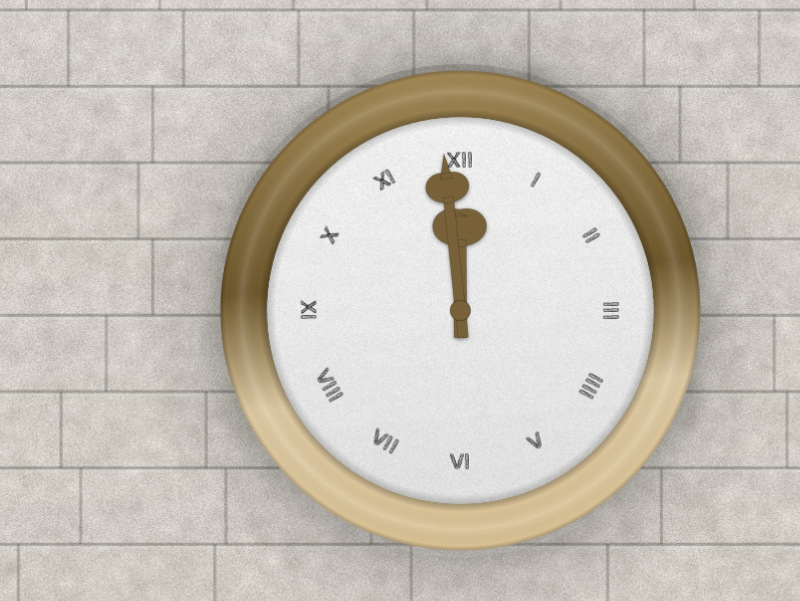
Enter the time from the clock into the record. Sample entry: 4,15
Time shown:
11,59
